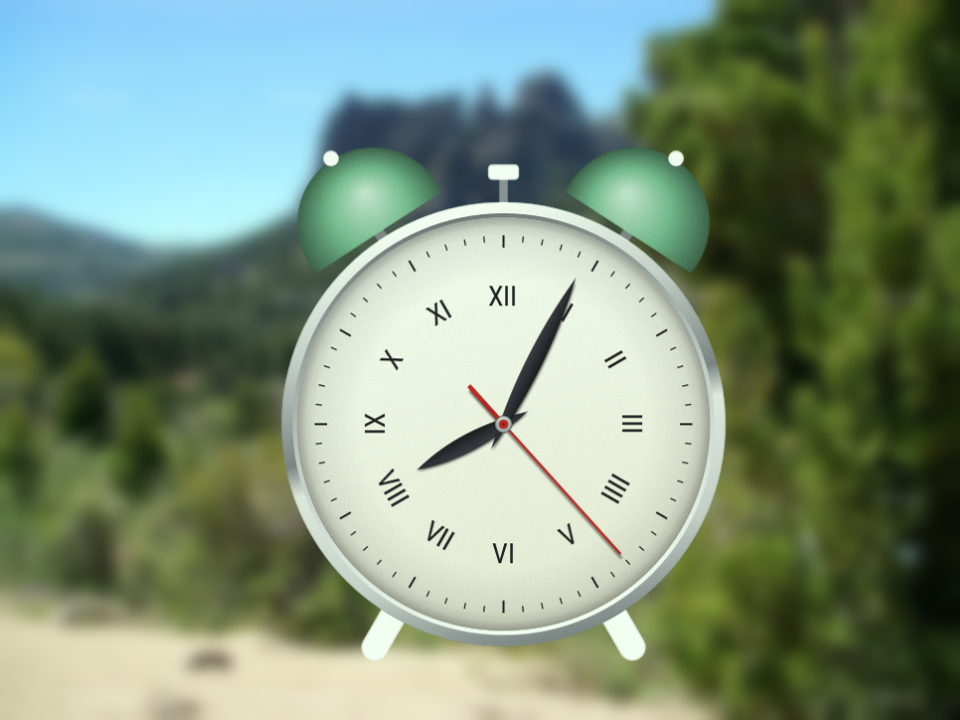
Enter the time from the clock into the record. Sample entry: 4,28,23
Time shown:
8,04,23
